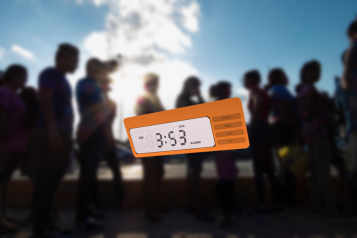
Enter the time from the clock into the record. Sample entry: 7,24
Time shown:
3,53
